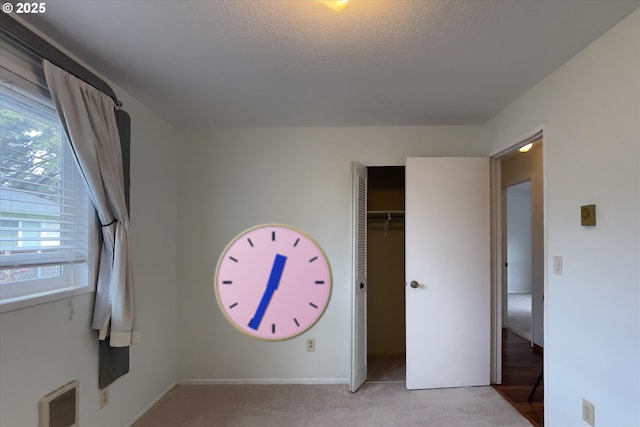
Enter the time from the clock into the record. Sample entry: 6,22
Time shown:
12,34
